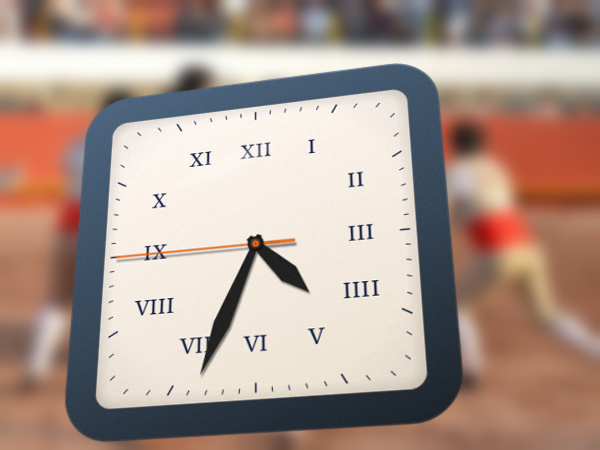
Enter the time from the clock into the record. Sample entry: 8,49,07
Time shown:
4,33,45
